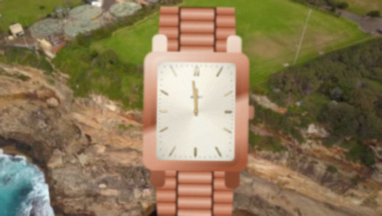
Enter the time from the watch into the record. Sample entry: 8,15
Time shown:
11,59
